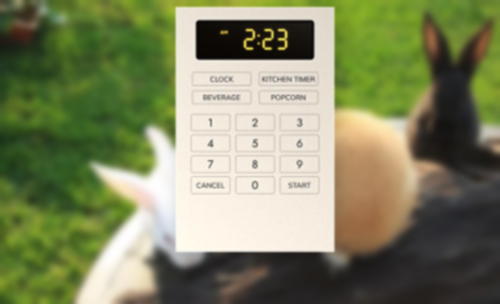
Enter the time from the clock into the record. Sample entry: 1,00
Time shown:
2,23
